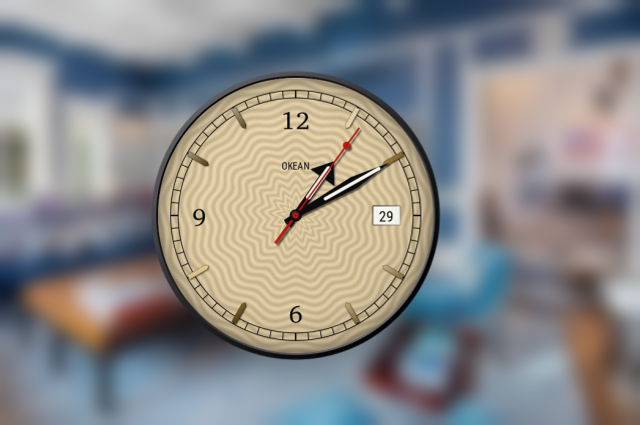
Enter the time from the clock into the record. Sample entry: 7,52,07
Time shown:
1,10,06
